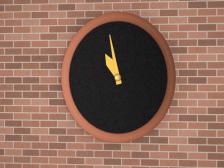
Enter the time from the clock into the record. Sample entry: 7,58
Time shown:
10,58
